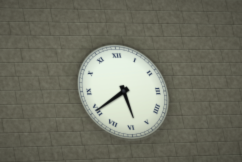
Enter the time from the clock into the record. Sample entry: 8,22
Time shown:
5,40
